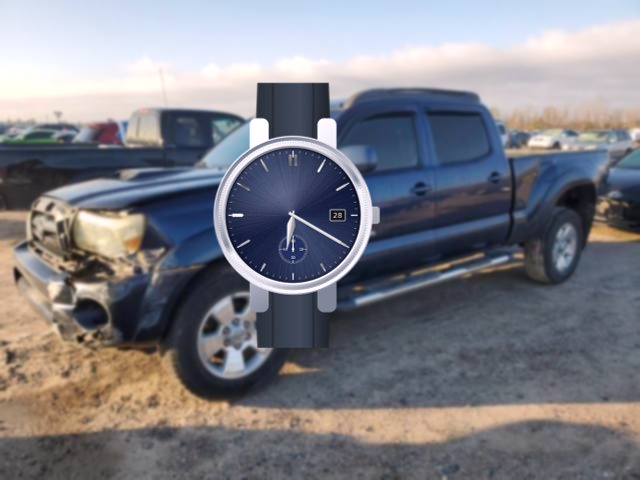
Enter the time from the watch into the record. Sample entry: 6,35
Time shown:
6,20
